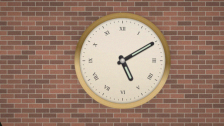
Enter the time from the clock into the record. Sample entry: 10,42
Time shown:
5,10
